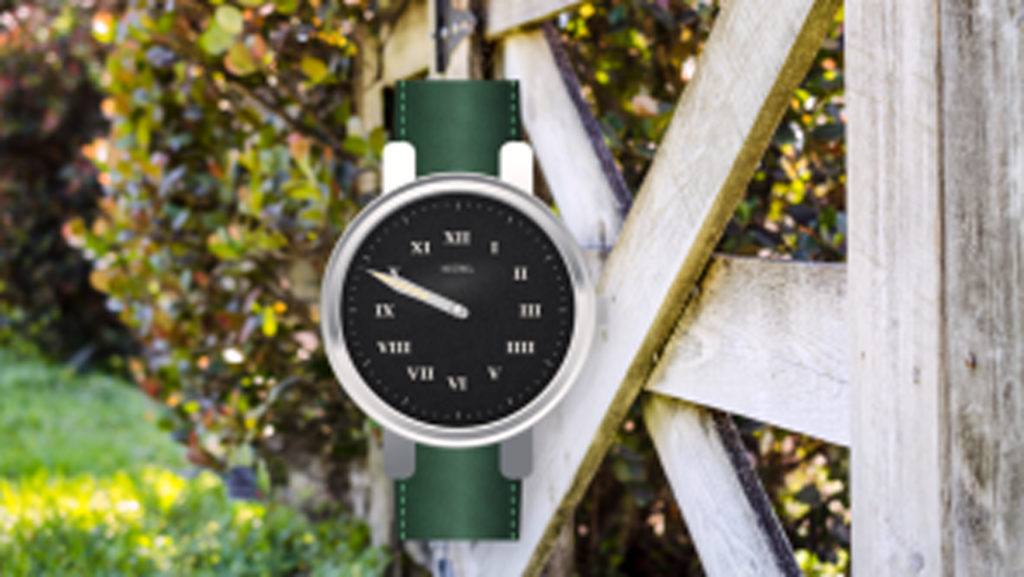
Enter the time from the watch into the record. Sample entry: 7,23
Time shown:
9,49
